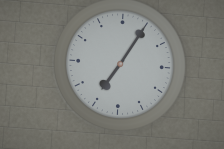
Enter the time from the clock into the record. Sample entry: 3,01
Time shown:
7,05
